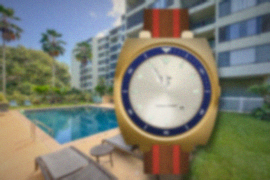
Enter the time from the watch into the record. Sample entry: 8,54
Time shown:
11,55
